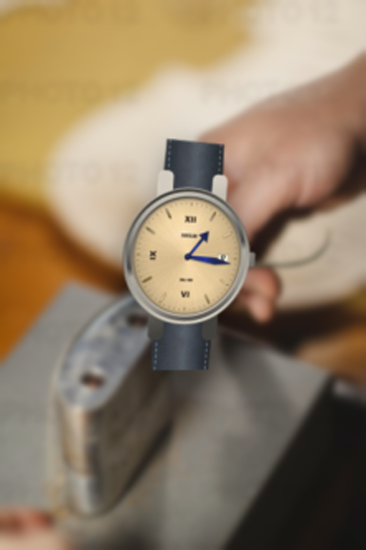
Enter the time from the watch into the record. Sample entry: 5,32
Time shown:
1,16
